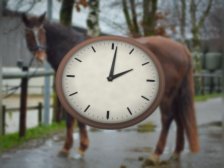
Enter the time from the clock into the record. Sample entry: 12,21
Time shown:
2,01
